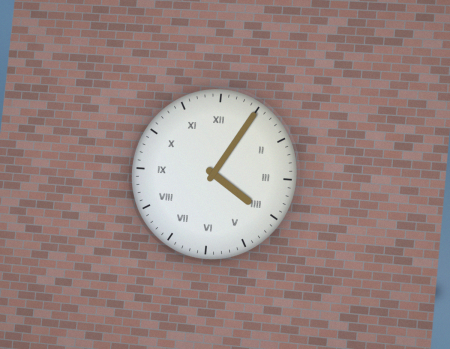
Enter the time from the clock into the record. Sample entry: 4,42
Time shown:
4,05
